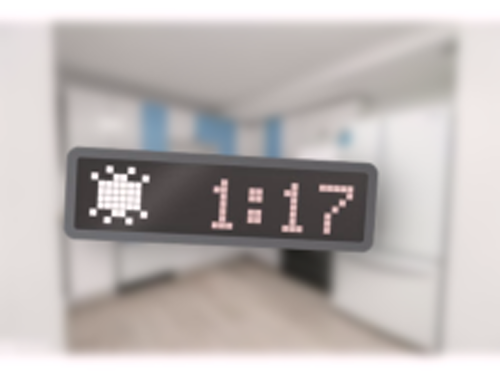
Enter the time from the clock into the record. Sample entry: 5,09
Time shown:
1,17
